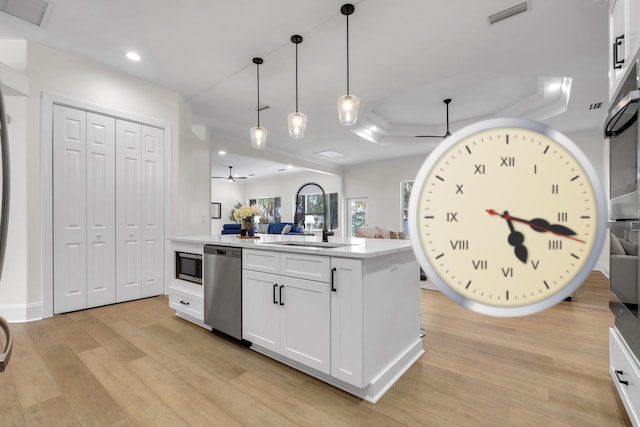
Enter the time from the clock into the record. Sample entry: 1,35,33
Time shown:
5,17,18
